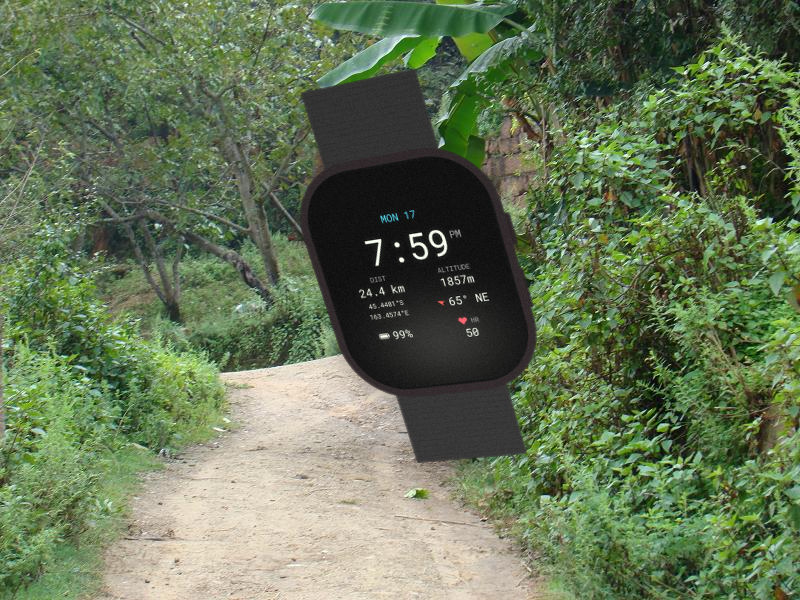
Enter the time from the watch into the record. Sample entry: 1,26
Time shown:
7,59
